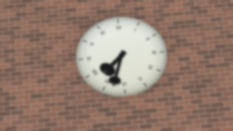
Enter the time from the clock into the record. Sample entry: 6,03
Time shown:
7,33
